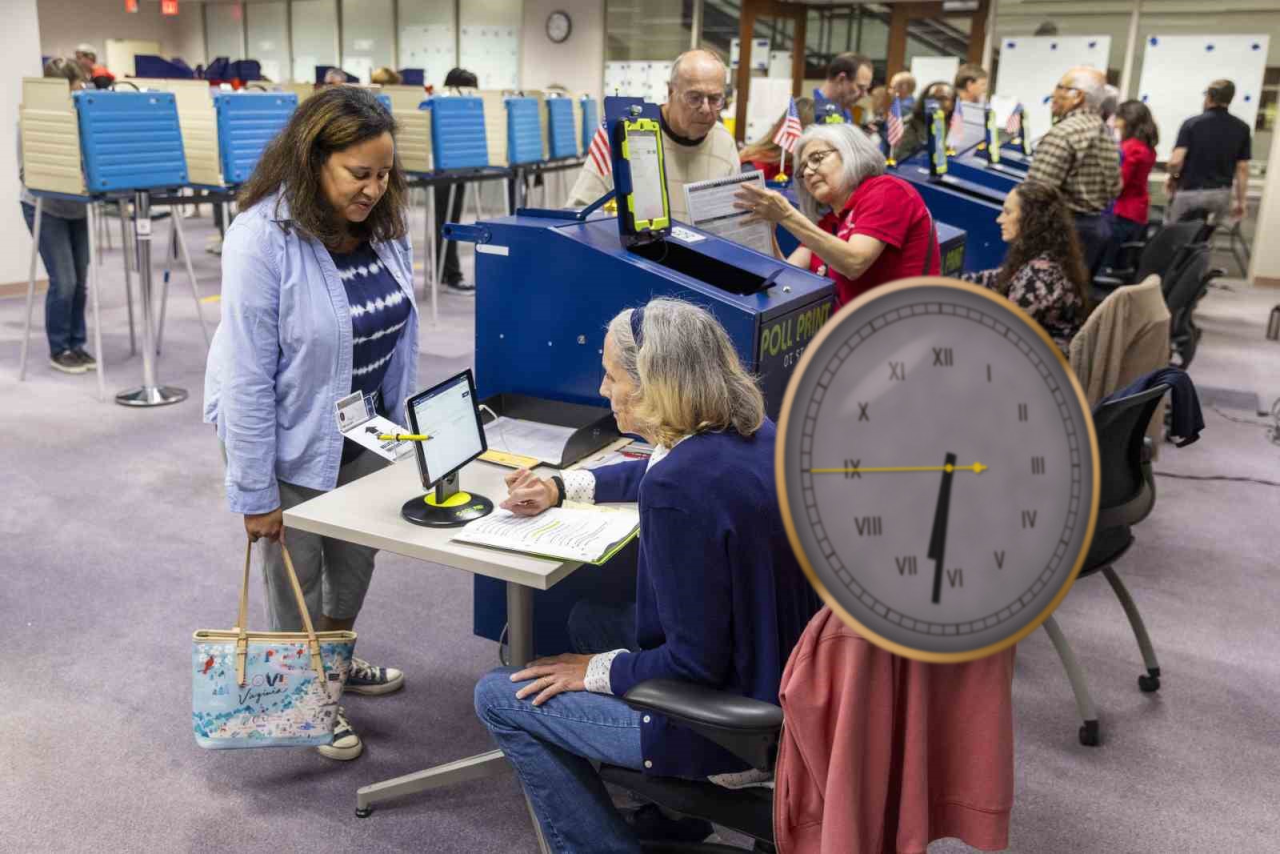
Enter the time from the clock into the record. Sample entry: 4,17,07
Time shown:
6,31,45
